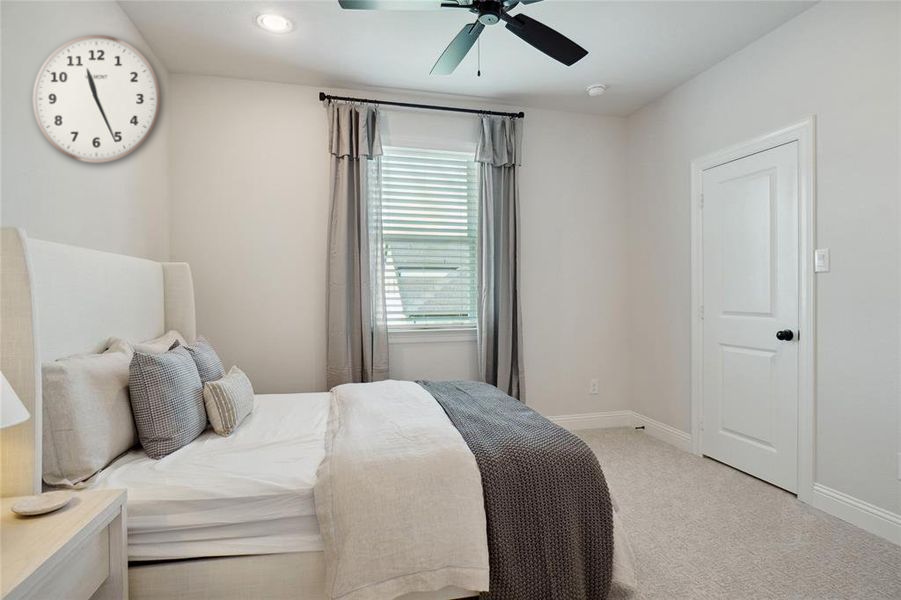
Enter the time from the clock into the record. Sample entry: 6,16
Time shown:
11,26
